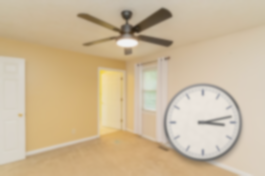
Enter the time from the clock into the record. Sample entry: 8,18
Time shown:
3,13
